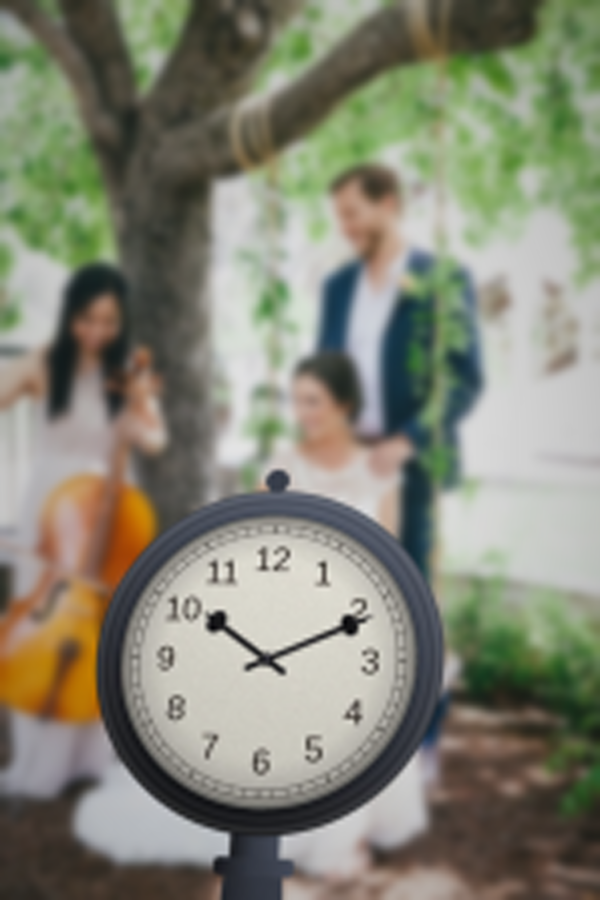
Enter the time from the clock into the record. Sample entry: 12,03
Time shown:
10,11
